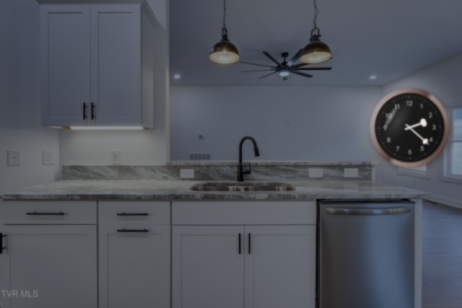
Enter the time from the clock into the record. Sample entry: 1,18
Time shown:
2,22
